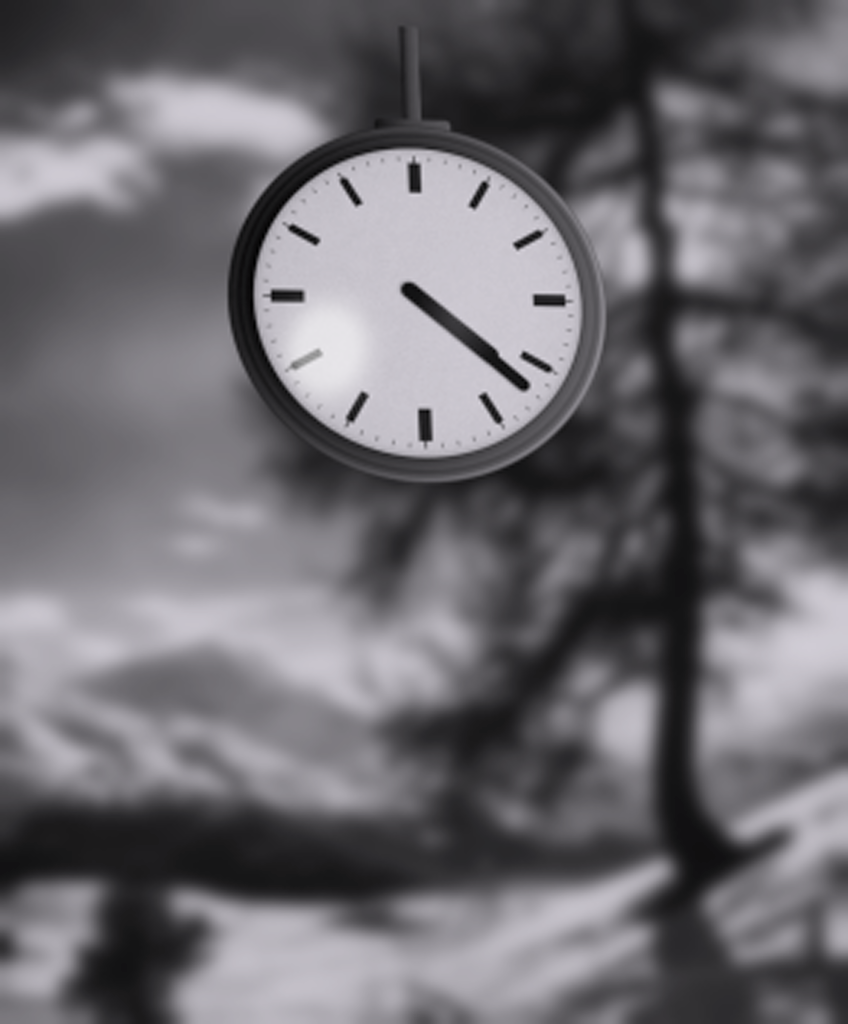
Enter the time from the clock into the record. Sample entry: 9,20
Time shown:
4,22
